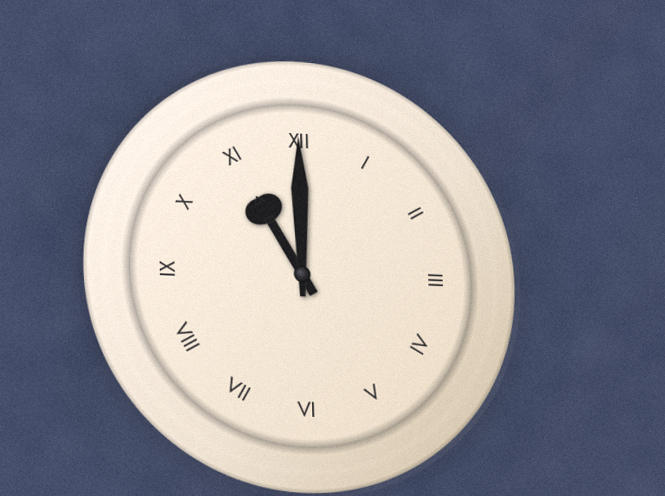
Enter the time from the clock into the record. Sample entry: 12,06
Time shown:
11,00
